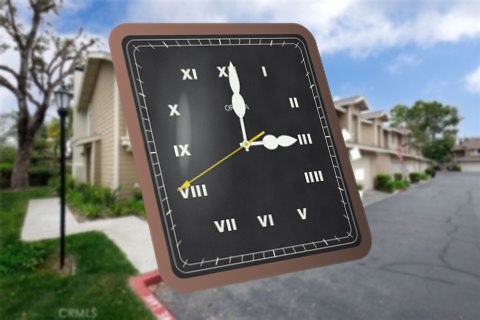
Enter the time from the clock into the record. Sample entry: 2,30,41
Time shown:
3,00,41
